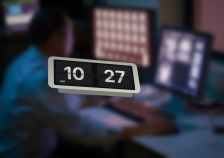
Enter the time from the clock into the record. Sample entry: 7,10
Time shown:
10,27
